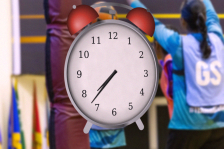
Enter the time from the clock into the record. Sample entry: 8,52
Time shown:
7,37
